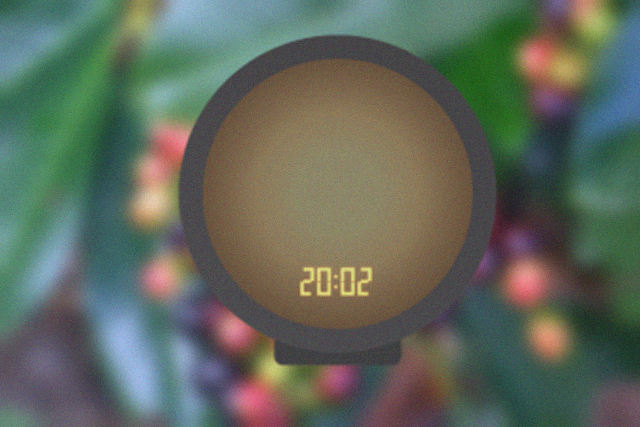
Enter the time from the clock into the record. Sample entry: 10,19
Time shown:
20,02
